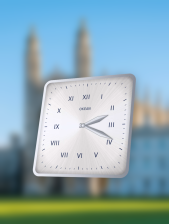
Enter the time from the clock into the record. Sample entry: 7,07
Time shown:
2,19
